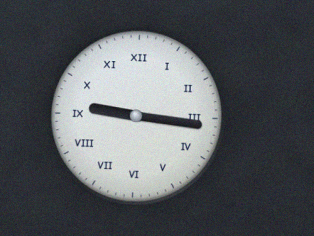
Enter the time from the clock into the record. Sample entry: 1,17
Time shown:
9,16
